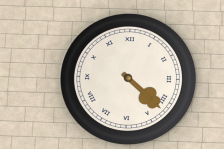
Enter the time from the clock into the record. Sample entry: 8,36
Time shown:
4,22
